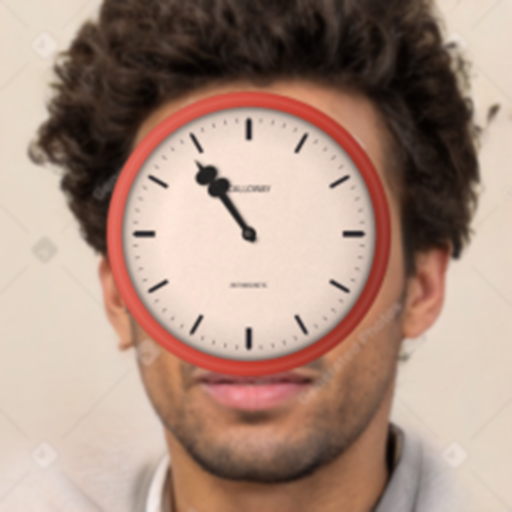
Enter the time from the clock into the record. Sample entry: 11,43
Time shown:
10,54
